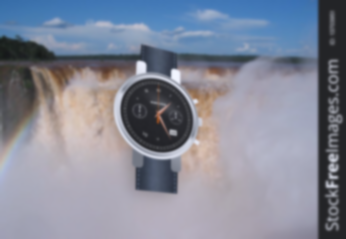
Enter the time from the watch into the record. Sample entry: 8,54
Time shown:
1,25
